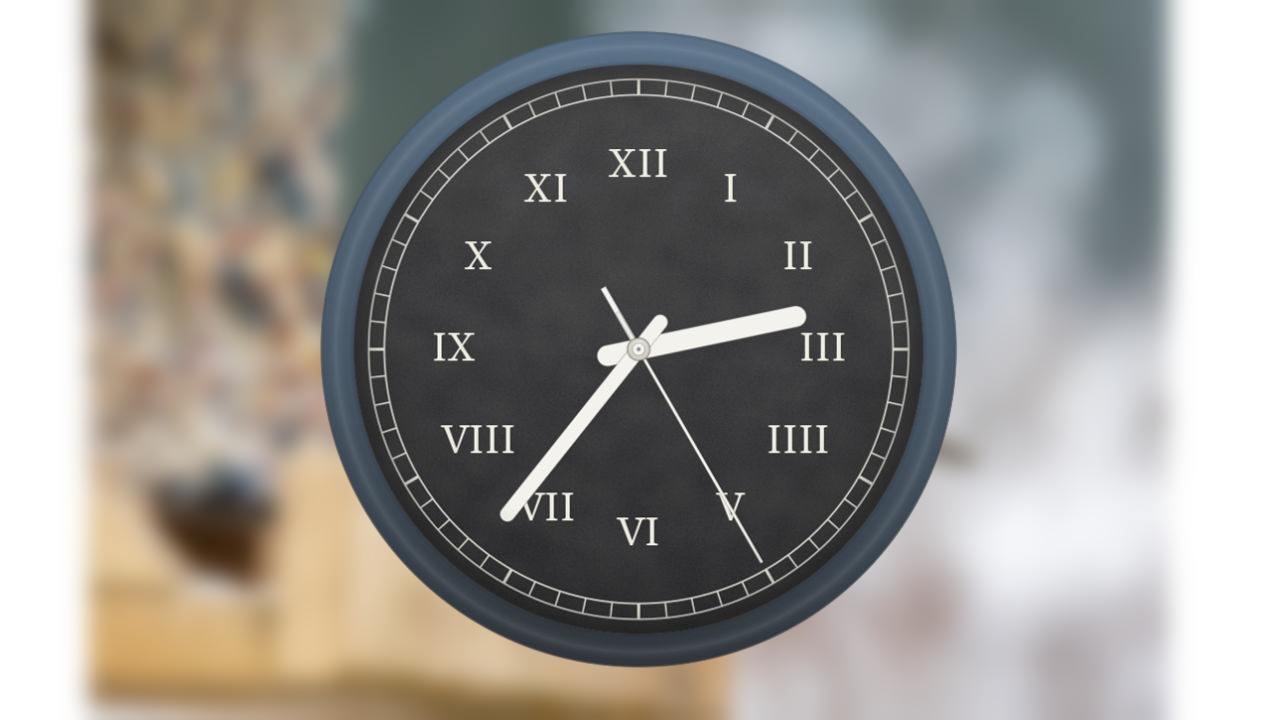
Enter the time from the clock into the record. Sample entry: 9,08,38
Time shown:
2,36,25
